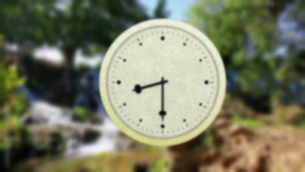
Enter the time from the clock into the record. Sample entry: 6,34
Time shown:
8,30
